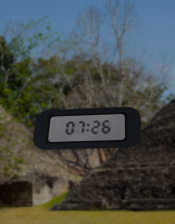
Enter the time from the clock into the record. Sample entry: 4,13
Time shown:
7,26
